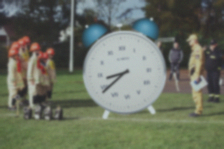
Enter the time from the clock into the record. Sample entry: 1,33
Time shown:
8,39
